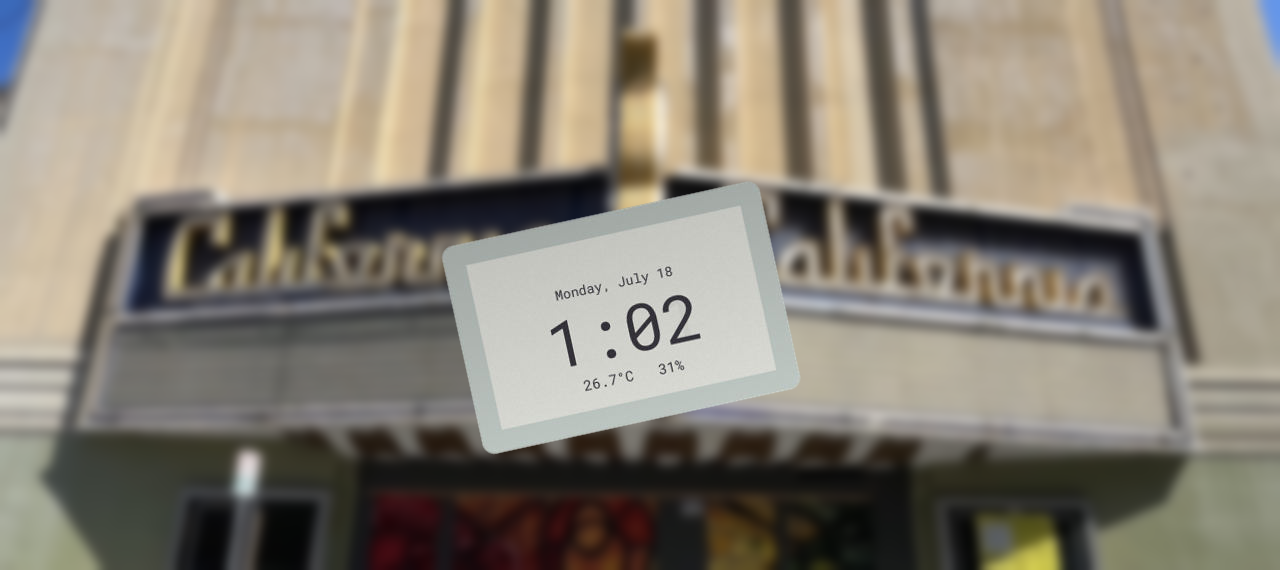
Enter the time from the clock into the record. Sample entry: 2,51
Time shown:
1,02
